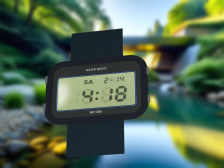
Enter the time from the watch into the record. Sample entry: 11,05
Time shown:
4,18
